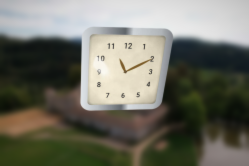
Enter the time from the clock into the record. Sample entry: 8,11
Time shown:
11,10
